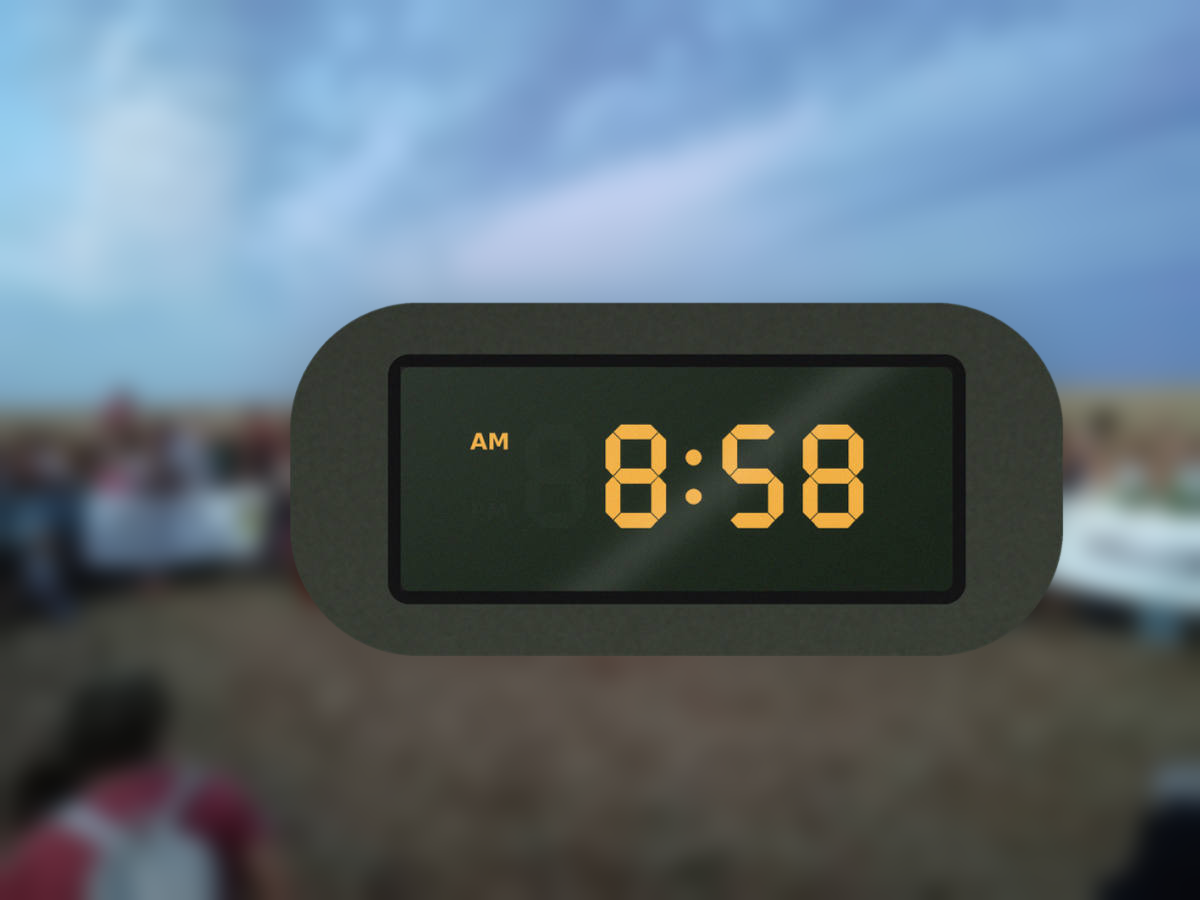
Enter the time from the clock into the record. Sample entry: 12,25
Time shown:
8,58
